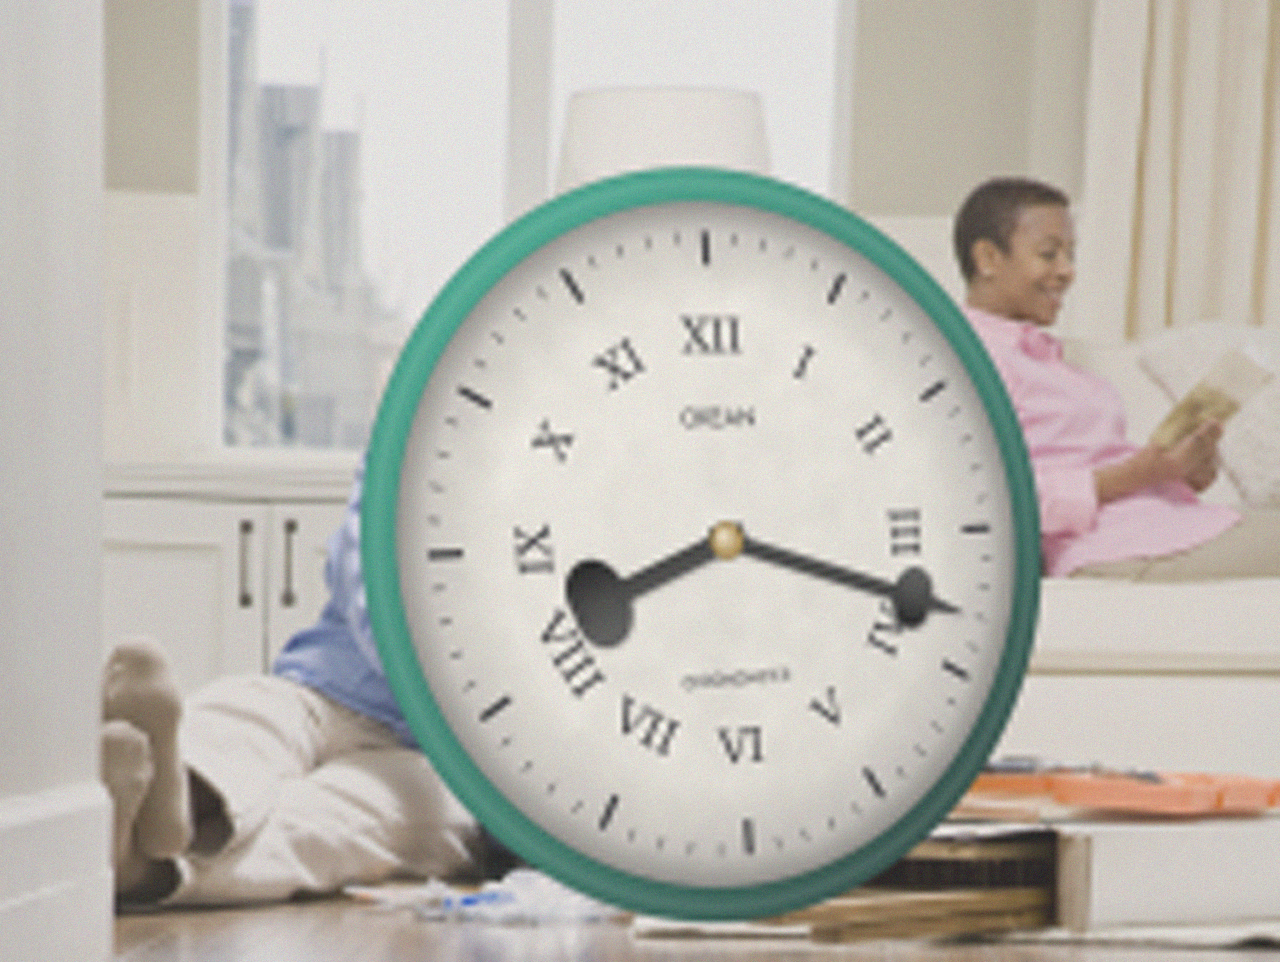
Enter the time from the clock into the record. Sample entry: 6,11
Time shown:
8,18
